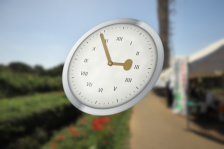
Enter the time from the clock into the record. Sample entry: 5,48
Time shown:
2,54
